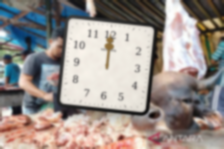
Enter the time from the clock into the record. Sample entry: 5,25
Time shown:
12,00
